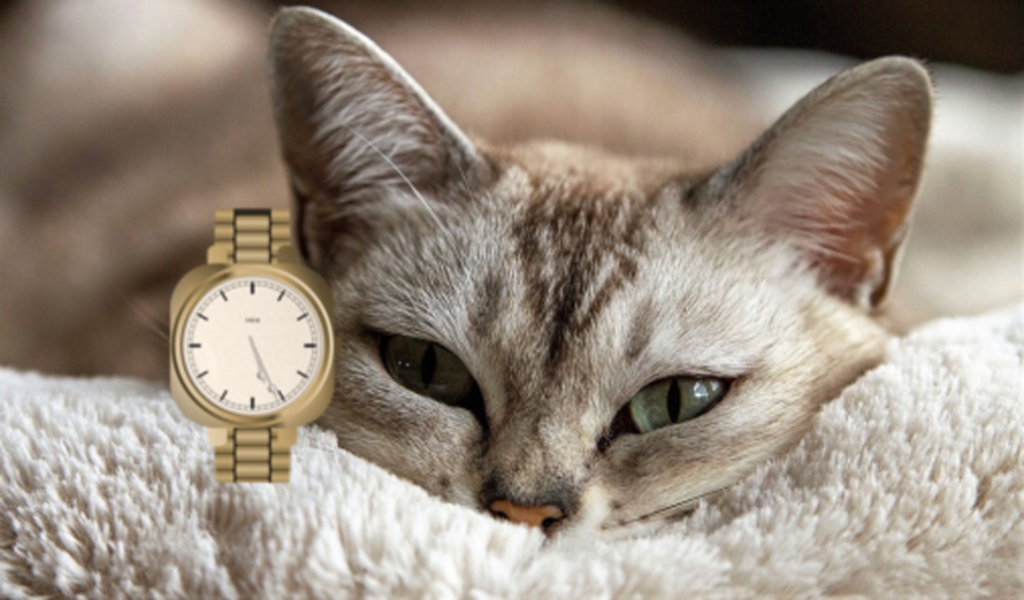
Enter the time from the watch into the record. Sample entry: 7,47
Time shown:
5,26
